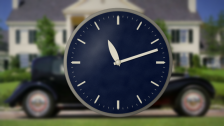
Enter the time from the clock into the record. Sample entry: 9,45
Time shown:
11,12
